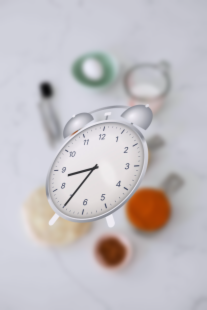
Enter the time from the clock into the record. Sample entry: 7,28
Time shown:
8,35
